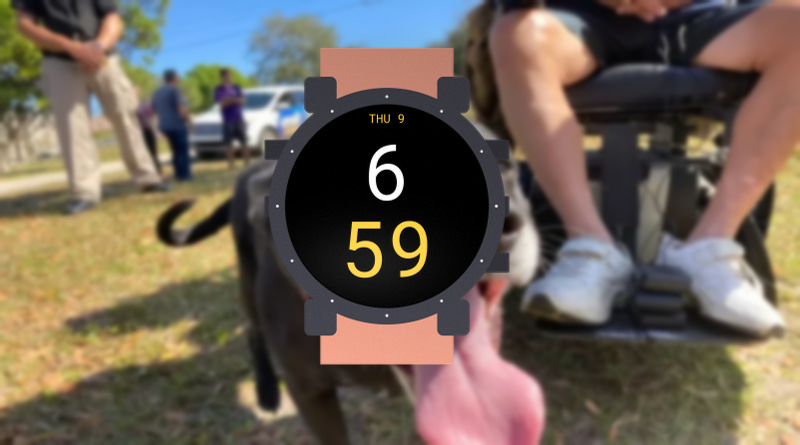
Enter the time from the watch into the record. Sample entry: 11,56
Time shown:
6,59
